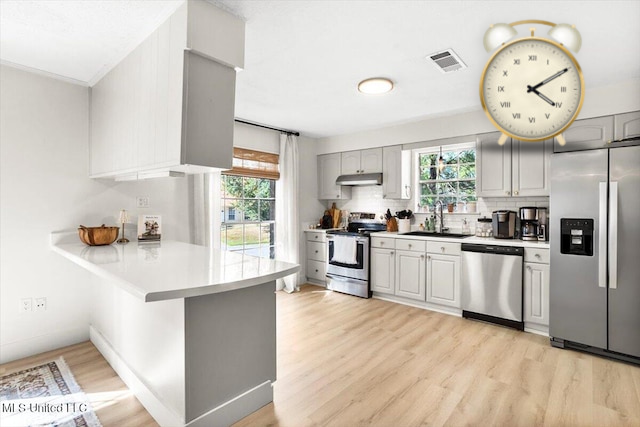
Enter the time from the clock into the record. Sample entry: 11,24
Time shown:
4,10
